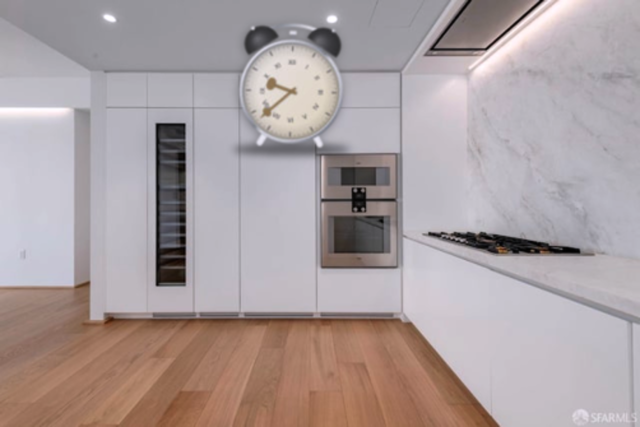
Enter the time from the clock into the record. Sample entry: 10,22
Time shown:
9,38
